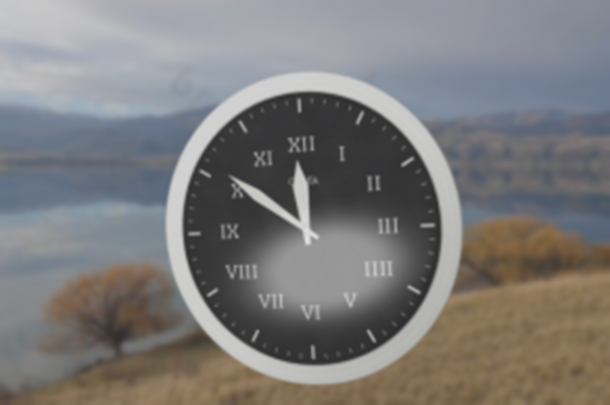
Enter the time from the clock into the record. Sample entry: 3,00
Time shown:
11,51
